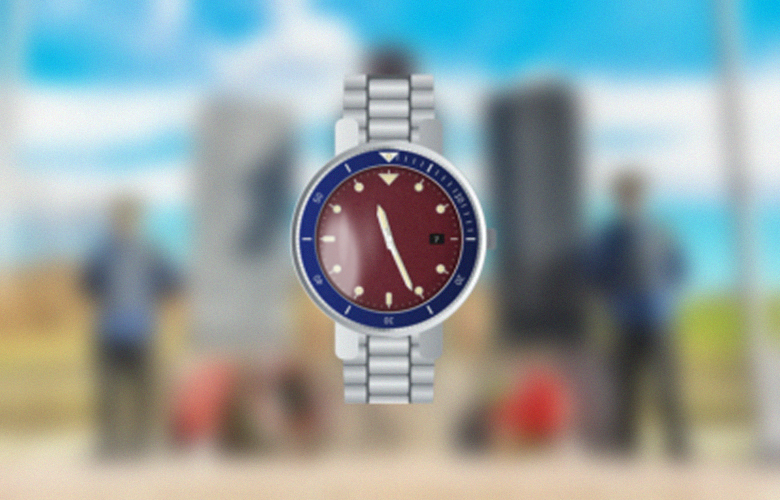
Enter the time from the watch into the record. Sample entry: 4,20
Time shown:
11,26
